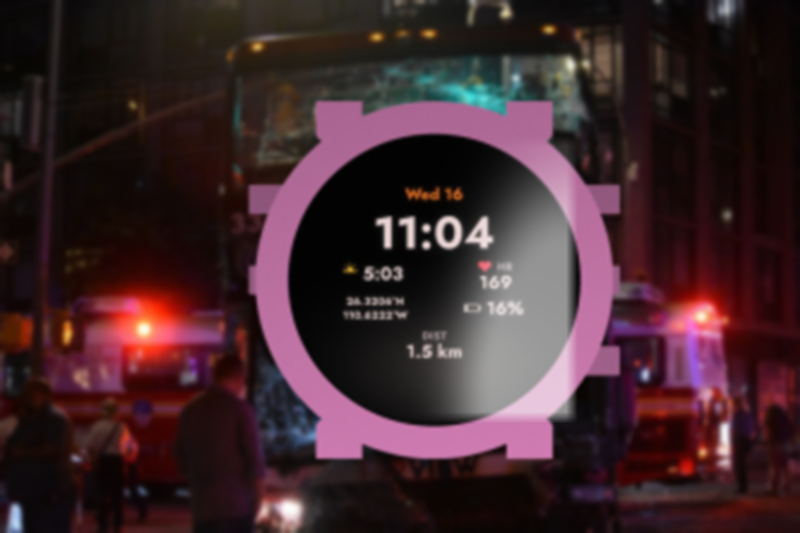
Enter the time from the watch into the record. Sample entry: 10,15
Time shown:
11,04
